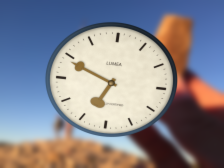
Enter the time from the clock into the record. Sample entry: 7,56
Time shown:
6,49
